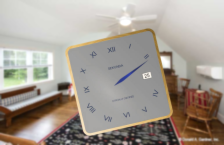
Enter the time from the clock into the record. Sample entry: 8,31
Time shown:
2,11
